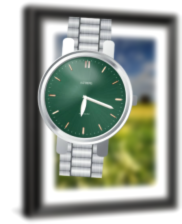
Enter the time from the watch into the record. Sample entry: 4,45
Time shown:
6,18
